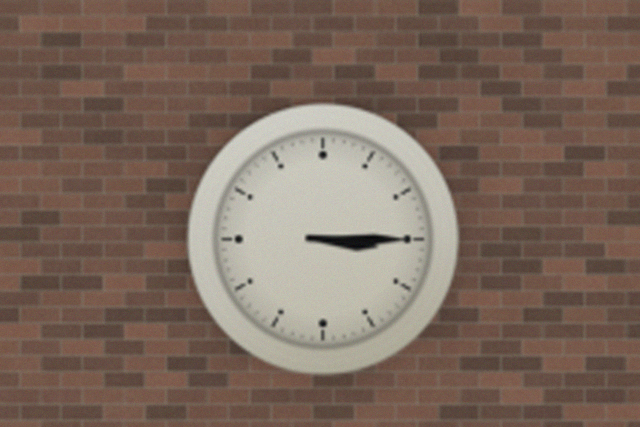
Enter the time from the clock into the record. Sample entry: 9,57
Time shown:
3,15
